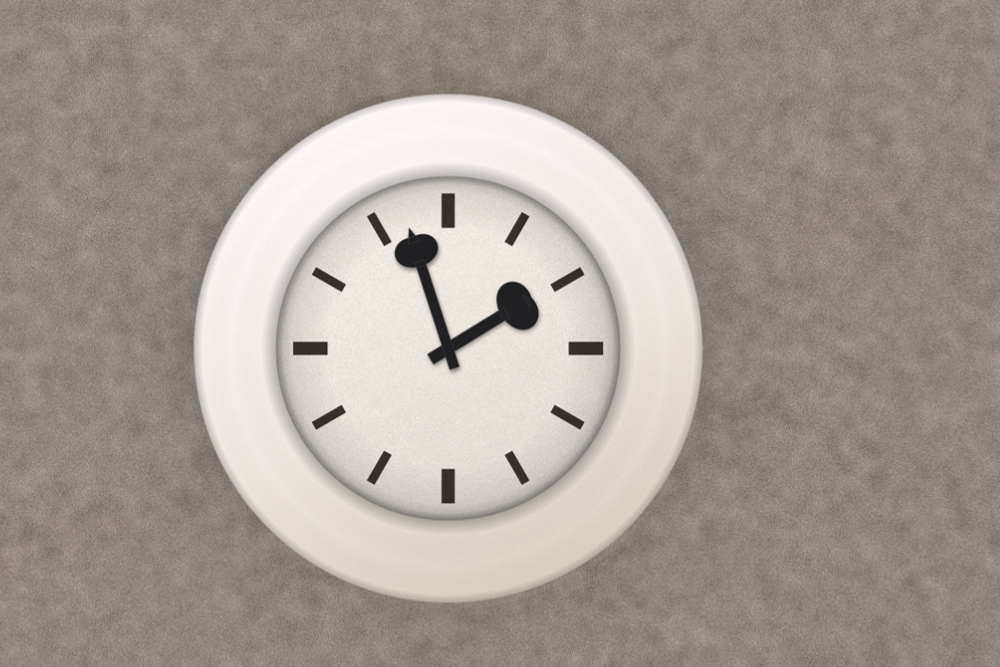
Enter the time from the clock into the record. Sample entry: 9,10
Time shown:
1,57
